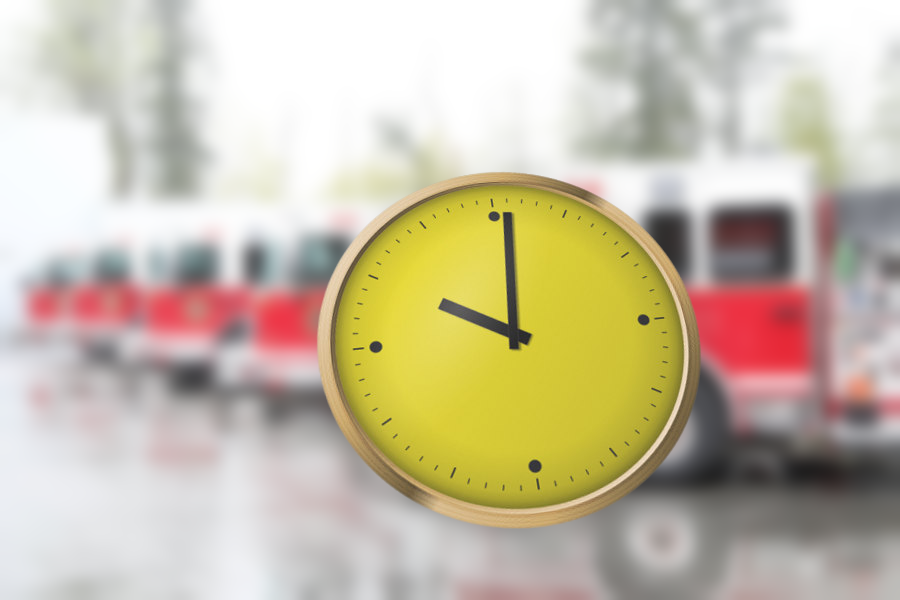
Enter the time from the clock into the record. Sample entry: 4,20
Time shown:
10,01
